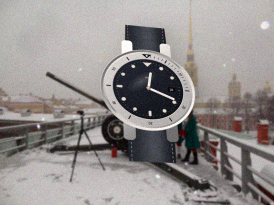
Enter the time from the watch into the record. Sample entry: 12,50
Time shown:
12,19
